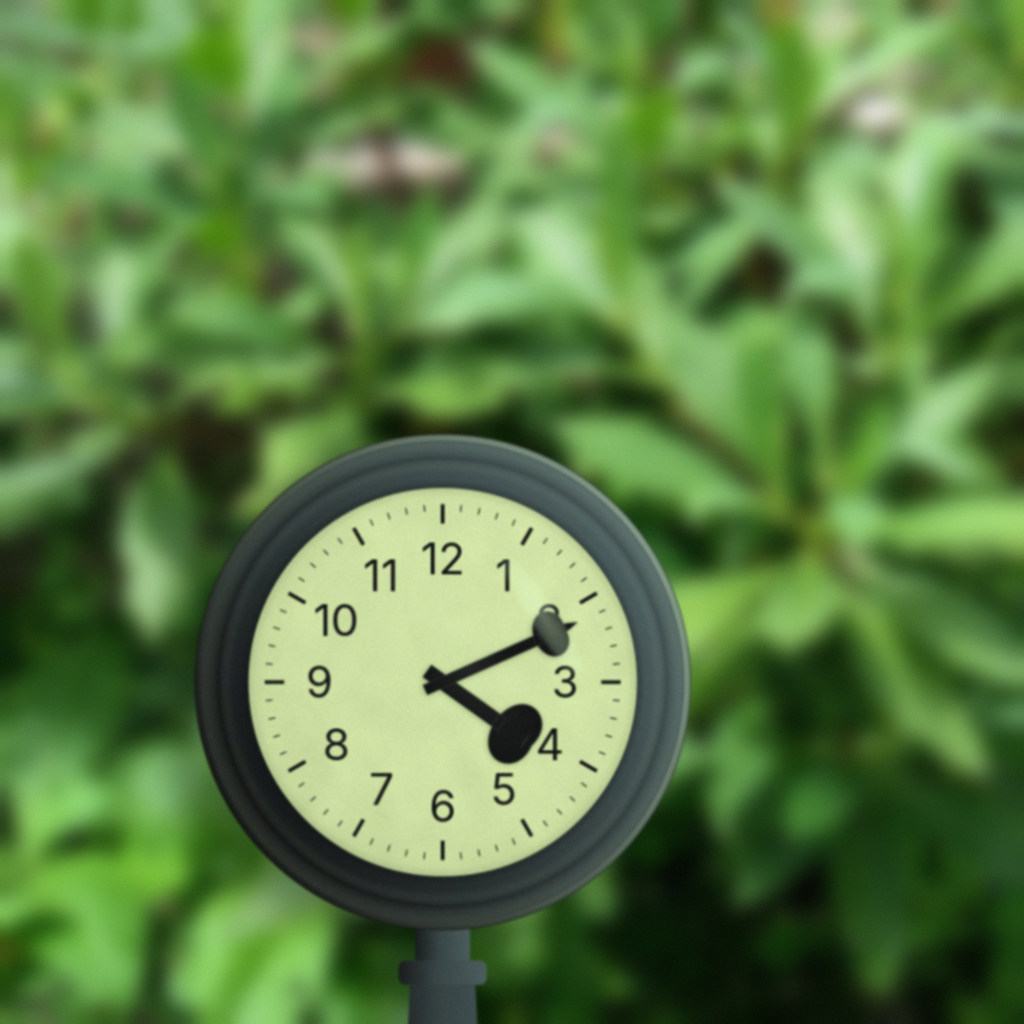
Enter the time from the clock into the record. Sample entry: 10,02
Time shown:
4,11
